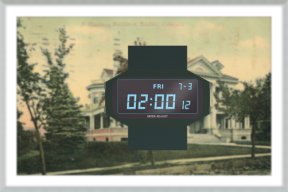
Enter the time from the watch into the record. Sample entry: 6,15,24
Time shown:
2,00,12
